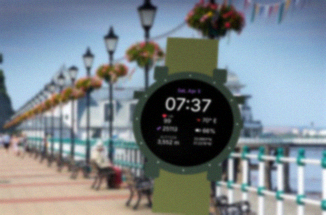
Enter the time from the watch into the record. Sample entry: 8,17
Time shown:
7,37
